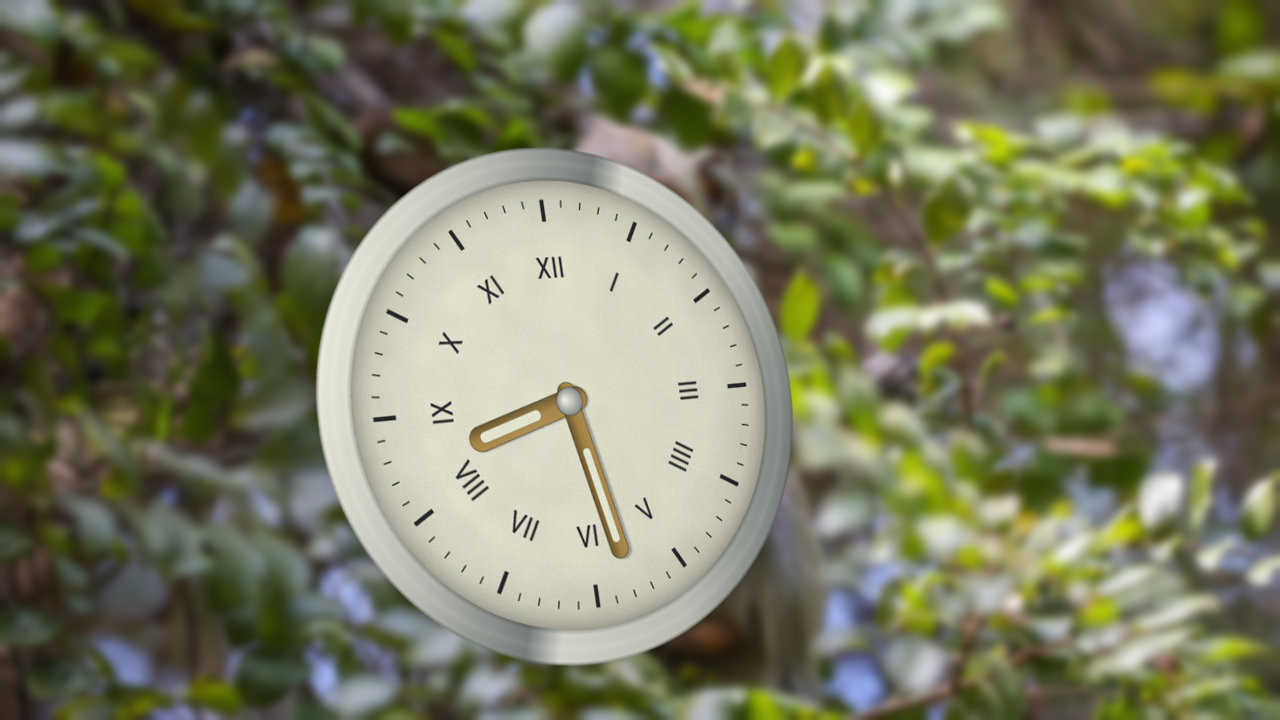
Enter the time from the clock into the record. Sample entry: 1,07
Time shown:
8,28
